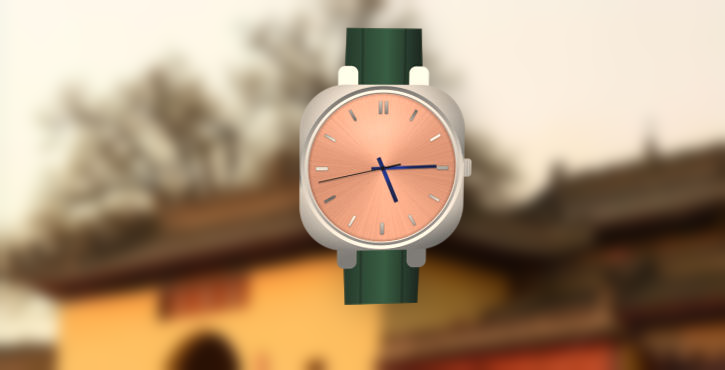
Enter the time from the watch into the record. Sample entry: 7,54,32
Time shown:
5,14,43
